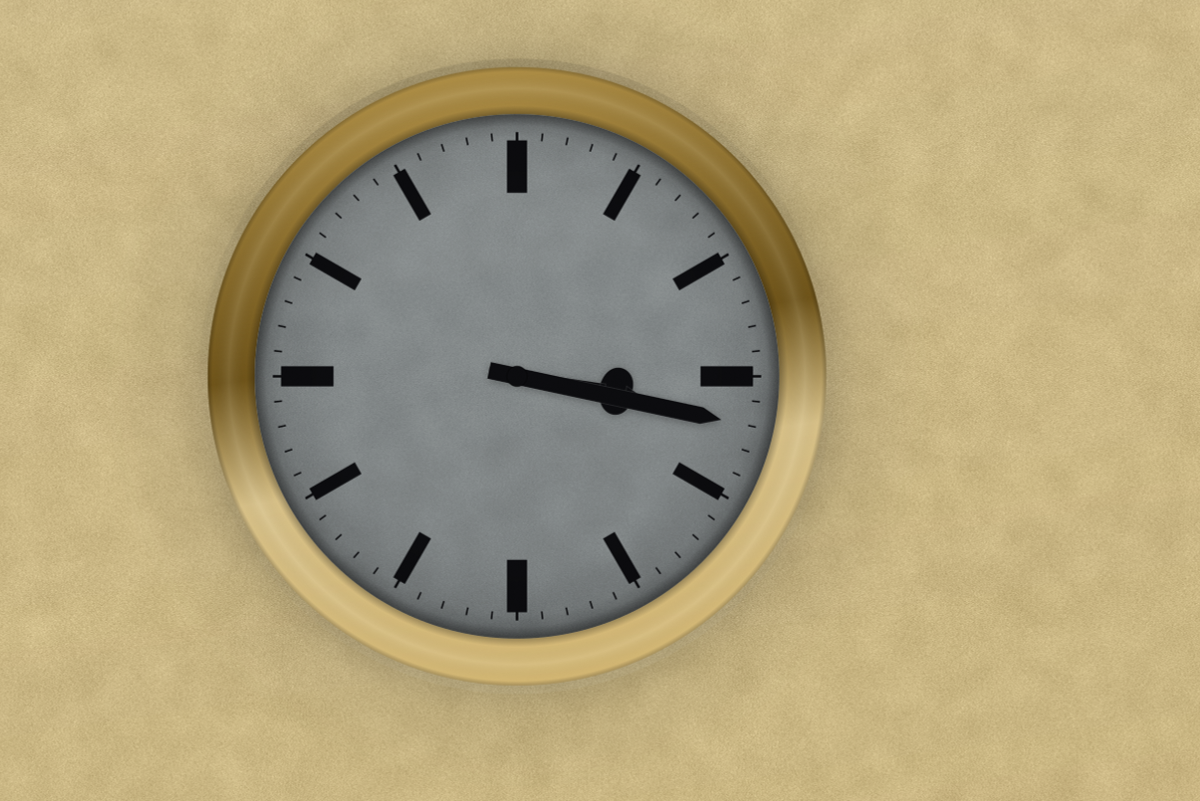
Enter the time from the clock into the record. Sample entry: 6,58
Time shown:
3,17
